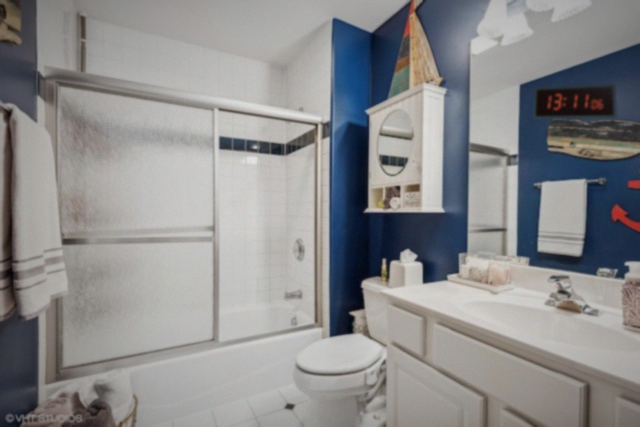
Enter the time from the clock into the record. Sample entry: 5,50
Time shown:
13,11
